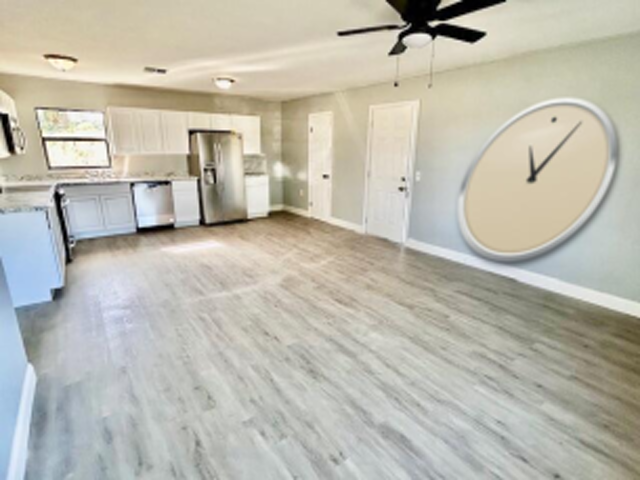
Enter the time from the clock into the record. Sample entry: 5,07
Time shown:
11,05
